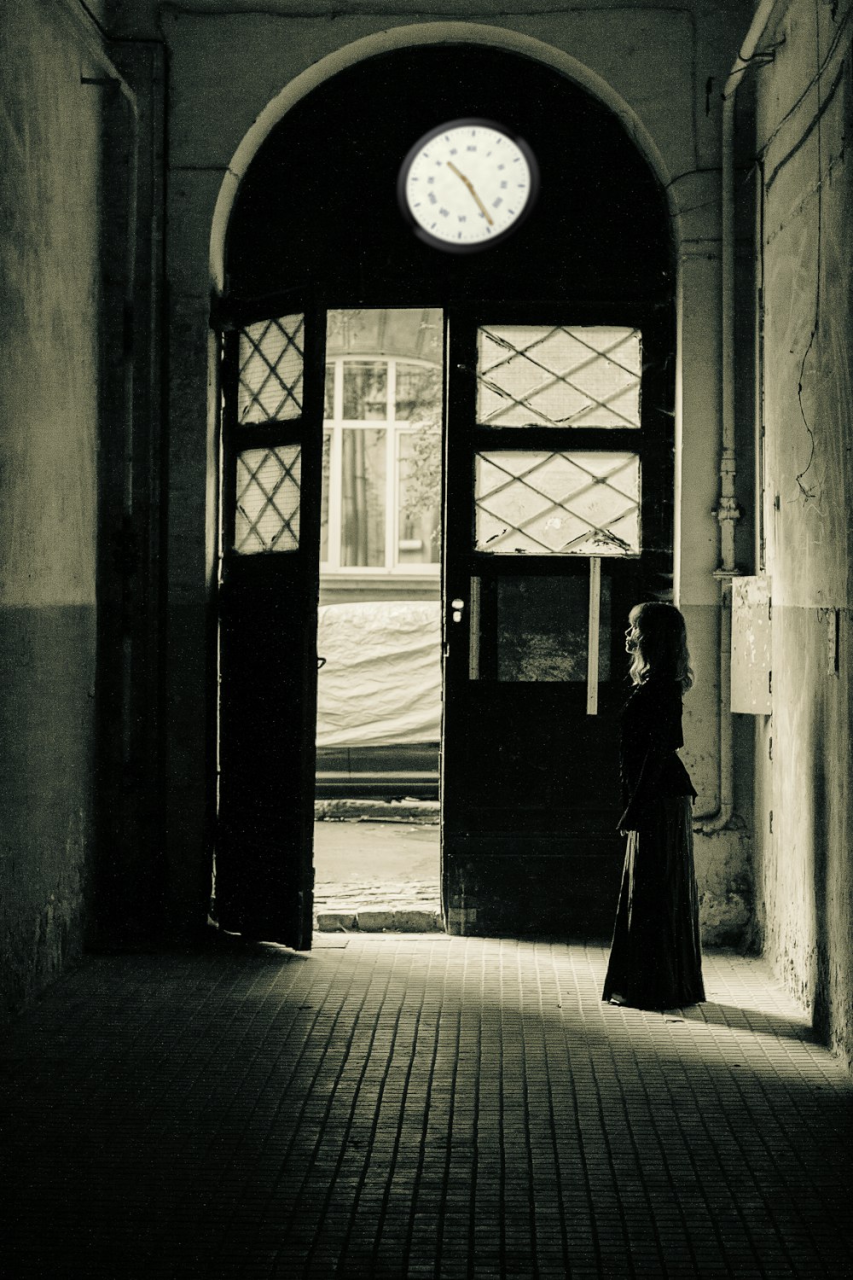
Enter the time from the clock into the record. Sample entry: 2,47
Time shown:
10,24
